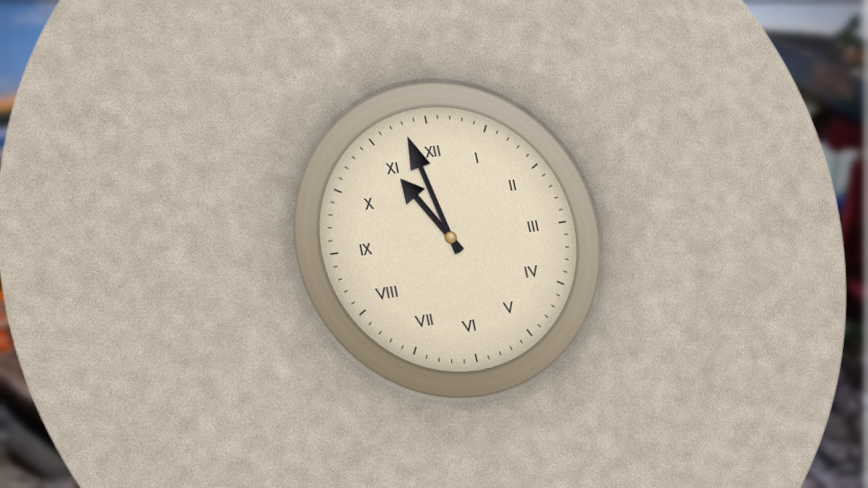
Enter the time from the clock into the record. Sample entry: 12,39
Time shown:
10,58
